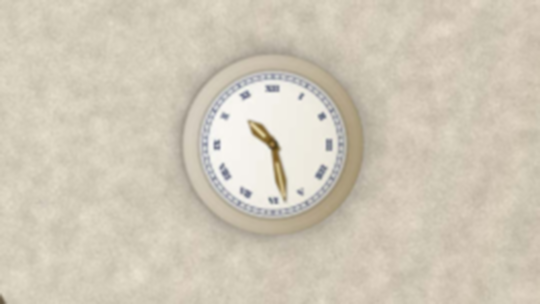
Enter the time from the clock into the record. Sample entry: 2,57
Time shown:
10,28
